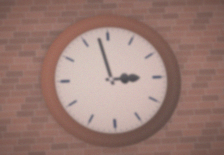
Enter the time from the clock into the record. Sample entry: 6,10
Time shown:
2,58
